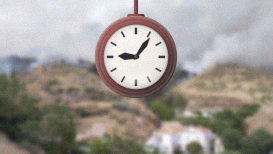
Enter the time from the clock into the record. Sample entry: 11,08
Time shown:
9,06
